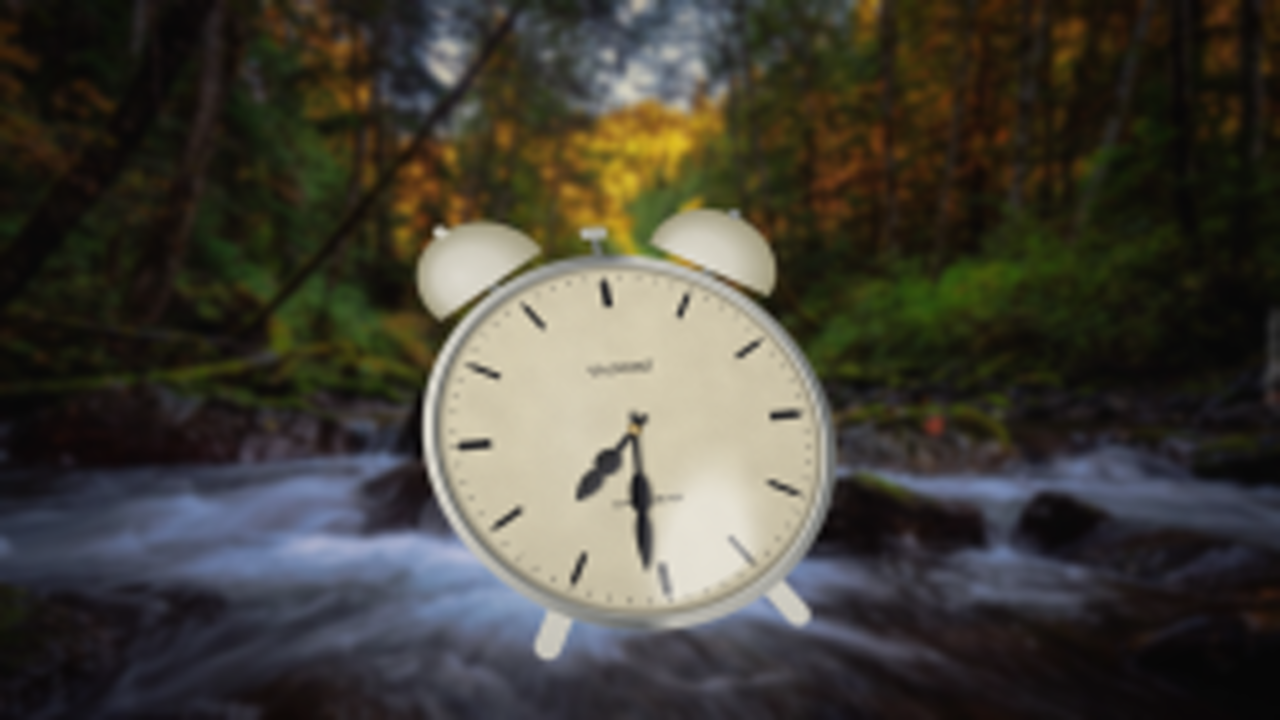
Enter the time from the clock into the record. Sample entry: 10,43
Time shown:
7,31
